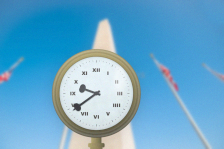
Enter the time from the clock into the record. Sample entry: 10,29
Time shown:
9,39
